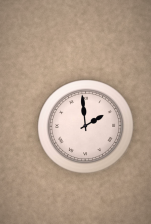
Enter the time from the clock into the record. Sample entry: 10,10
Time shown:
1,59
